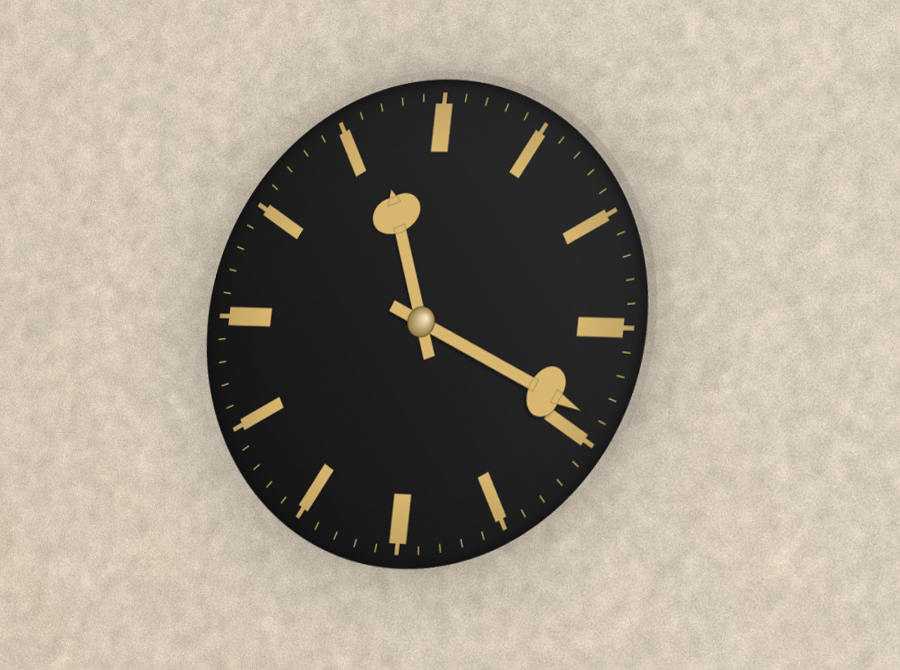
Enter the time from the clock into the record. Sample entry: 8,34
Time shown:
11,19
